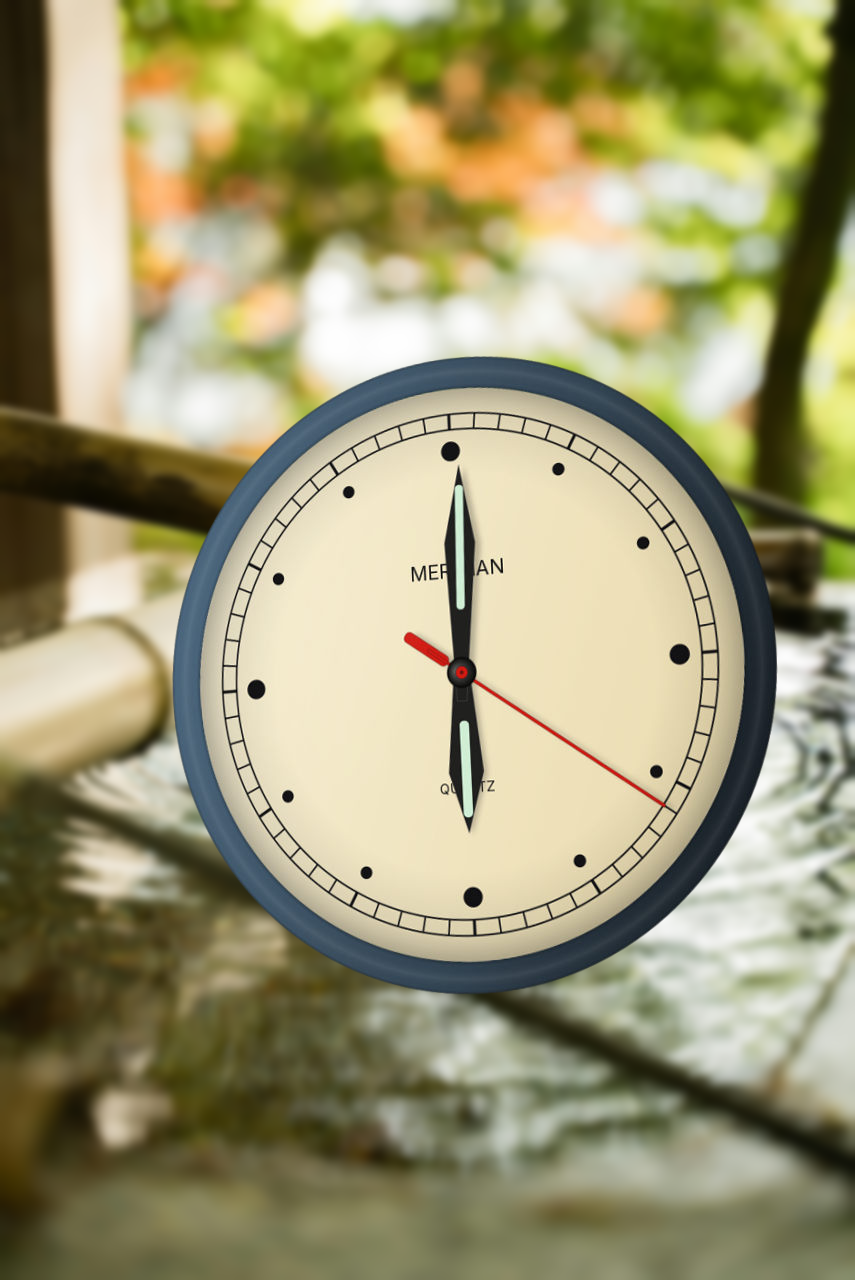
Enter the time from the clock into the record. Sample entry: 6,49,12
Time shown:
6,00,21
